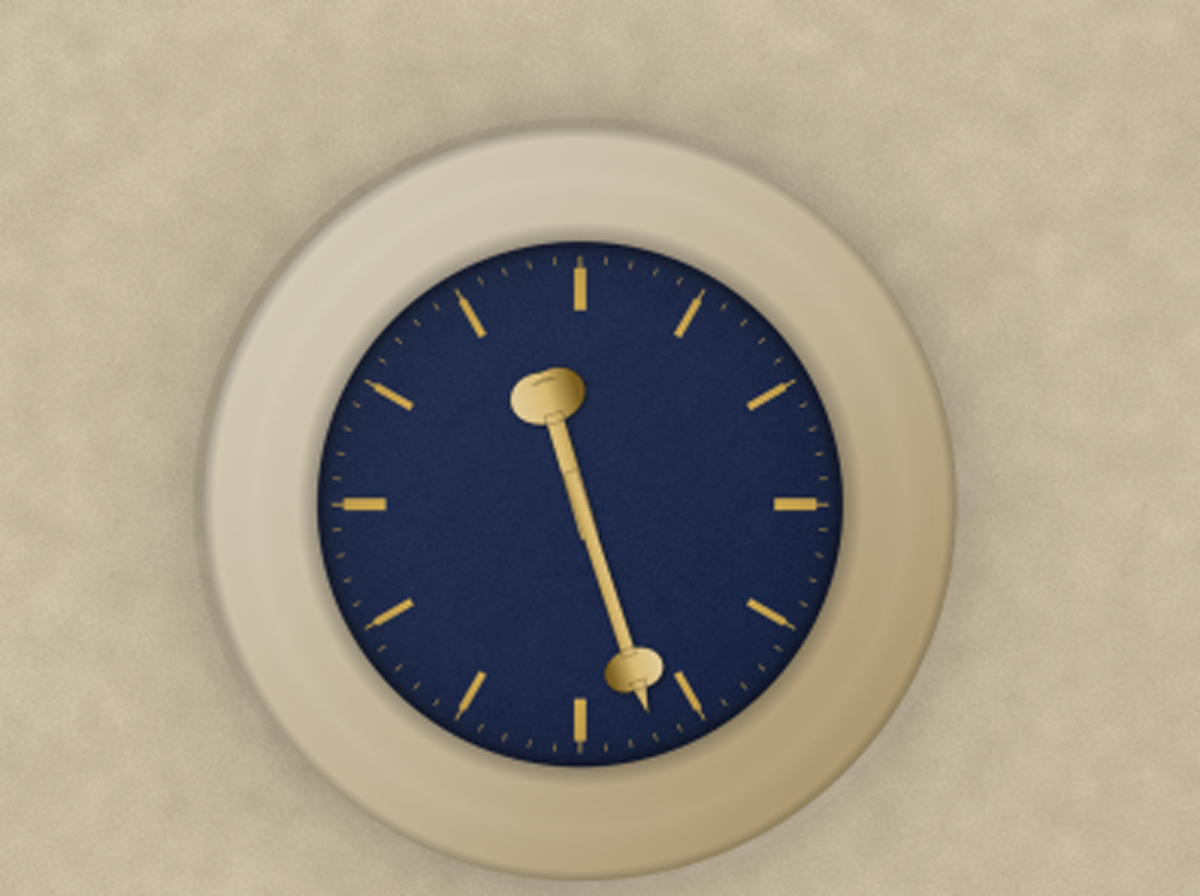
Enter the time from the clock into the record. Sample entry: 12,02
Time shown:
11,27
